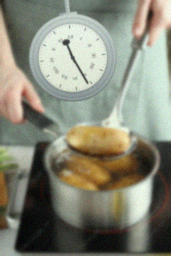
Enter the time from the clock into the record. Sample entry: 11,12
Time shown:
11,26
